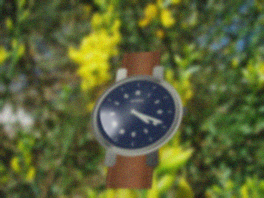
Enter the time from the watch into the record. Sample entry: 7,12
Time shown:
4,19
